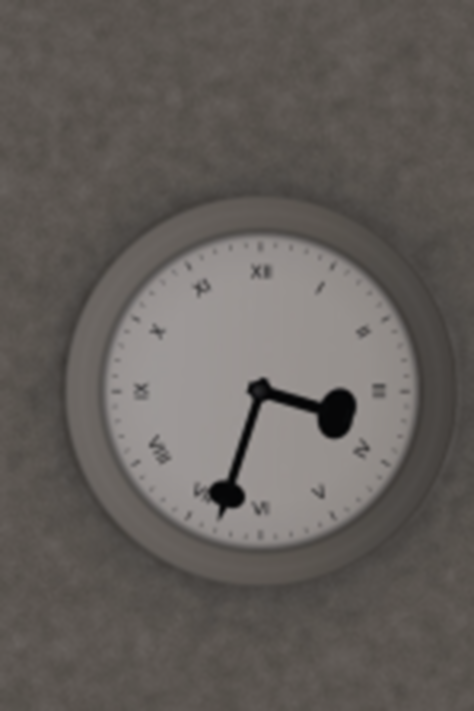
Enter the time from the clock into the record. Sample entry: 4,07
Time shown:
3,33
